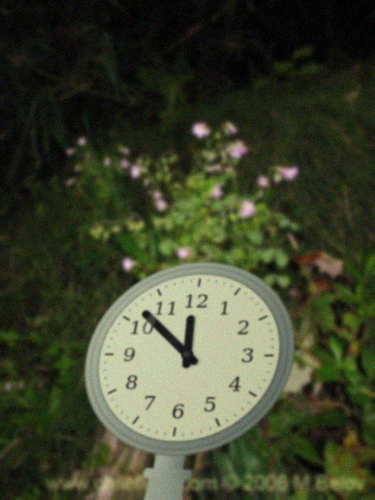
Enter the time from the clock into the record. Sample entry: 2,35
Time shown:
11,52
